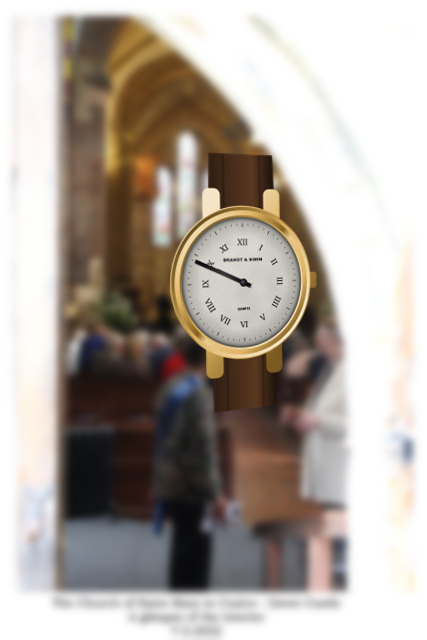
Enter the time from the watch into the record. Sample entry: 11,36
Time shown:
9,49
